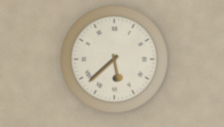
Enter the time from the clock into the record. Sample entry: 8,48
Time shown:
5,38
